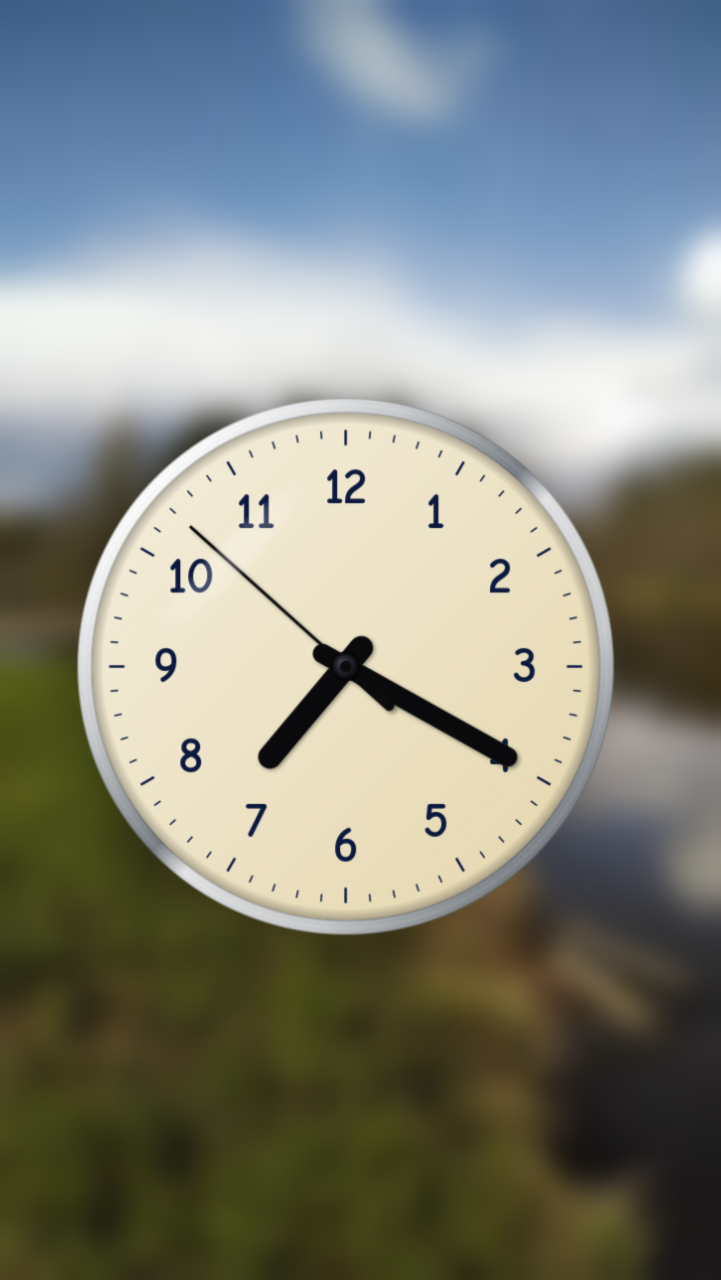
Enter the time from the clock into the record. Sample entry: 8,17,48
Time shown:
7,19,52
